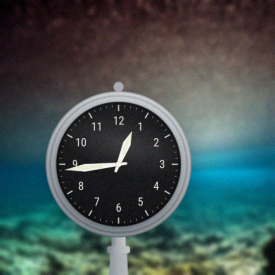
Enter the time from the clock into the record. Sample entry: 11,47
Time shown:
12,44
